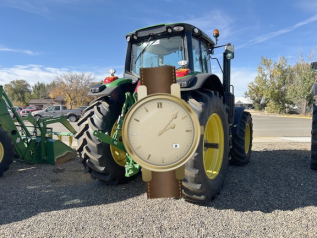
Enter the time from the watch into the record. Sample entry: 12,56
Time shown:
2,07
